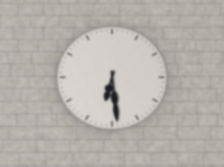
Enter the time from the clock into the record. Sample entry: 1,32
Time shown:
6,29
